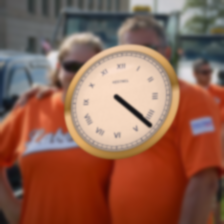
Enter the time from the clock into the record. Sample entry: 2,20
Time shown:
4,22
